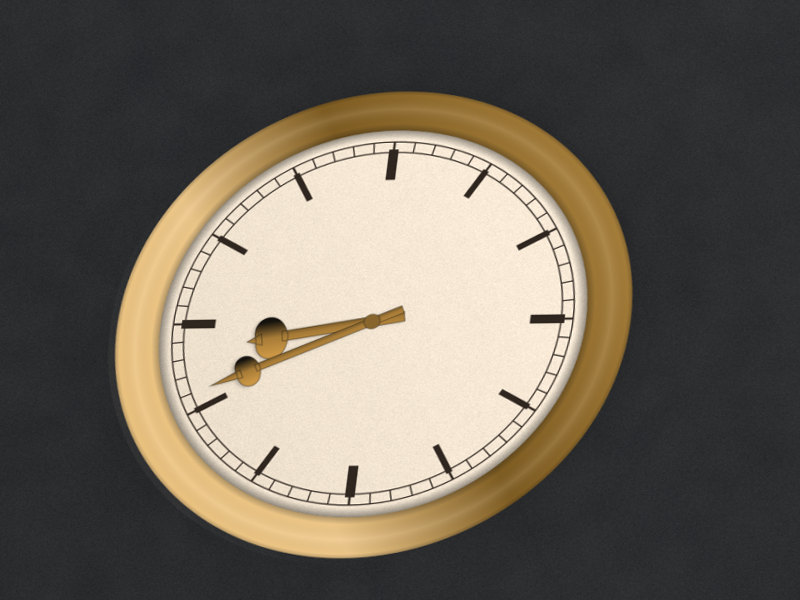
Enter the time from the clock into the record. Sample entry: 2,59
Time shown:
8,41
